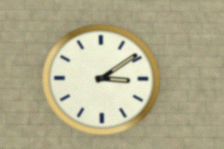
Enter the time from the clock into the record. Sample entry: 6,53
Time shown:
3,09
